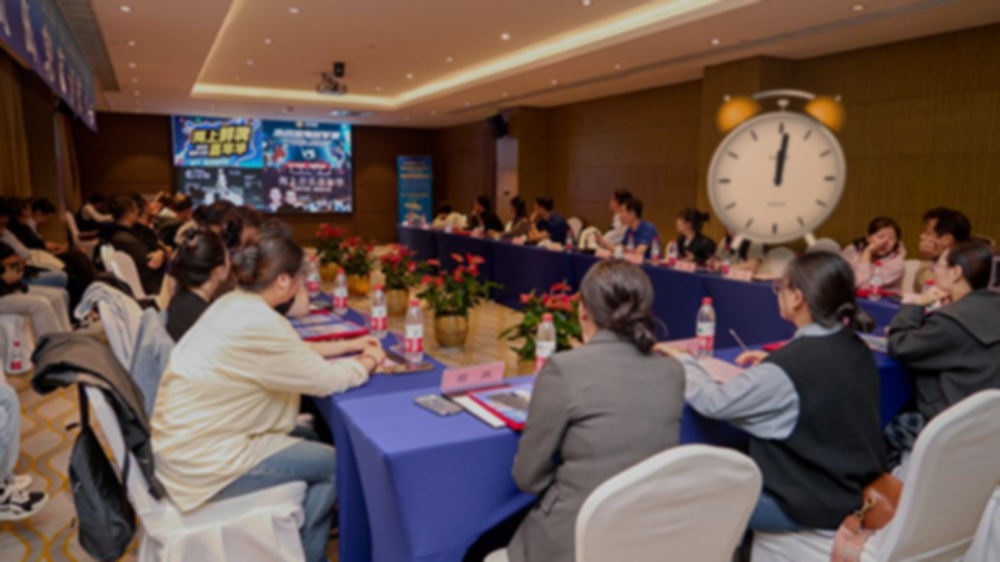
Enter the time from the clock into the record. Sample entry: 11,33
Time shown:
12,01
